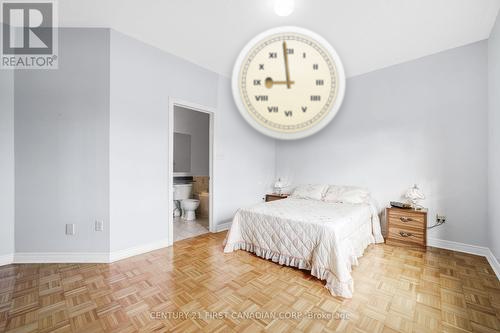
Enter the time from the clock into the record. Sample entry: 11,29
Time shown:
8,59
